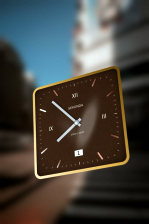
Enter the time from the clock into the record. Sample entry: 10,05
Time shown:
7,53
